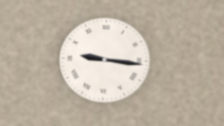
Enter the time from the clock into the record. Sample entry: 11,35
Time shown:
9,16
